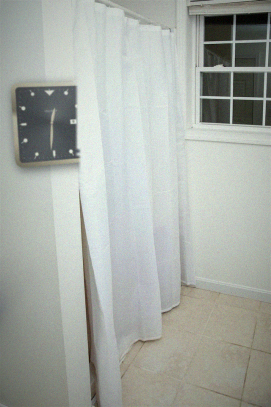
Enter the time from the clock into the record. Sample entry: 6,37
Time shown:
12,31
